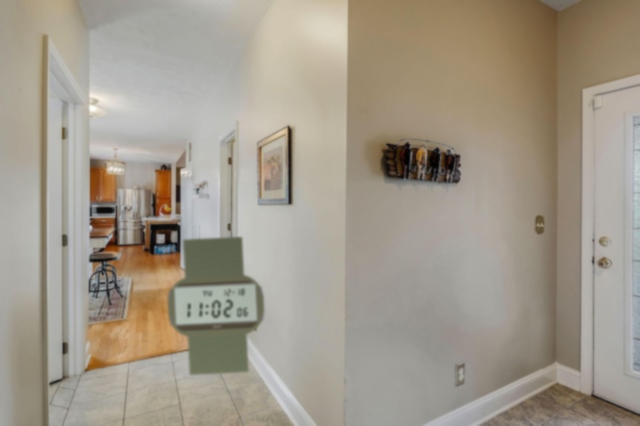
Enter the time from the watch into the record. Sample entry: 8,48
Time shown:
11,02
